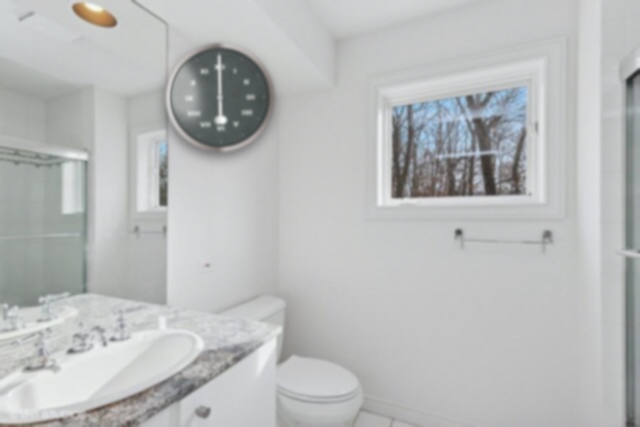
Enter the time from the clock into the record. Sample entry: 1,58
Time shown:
6,00
